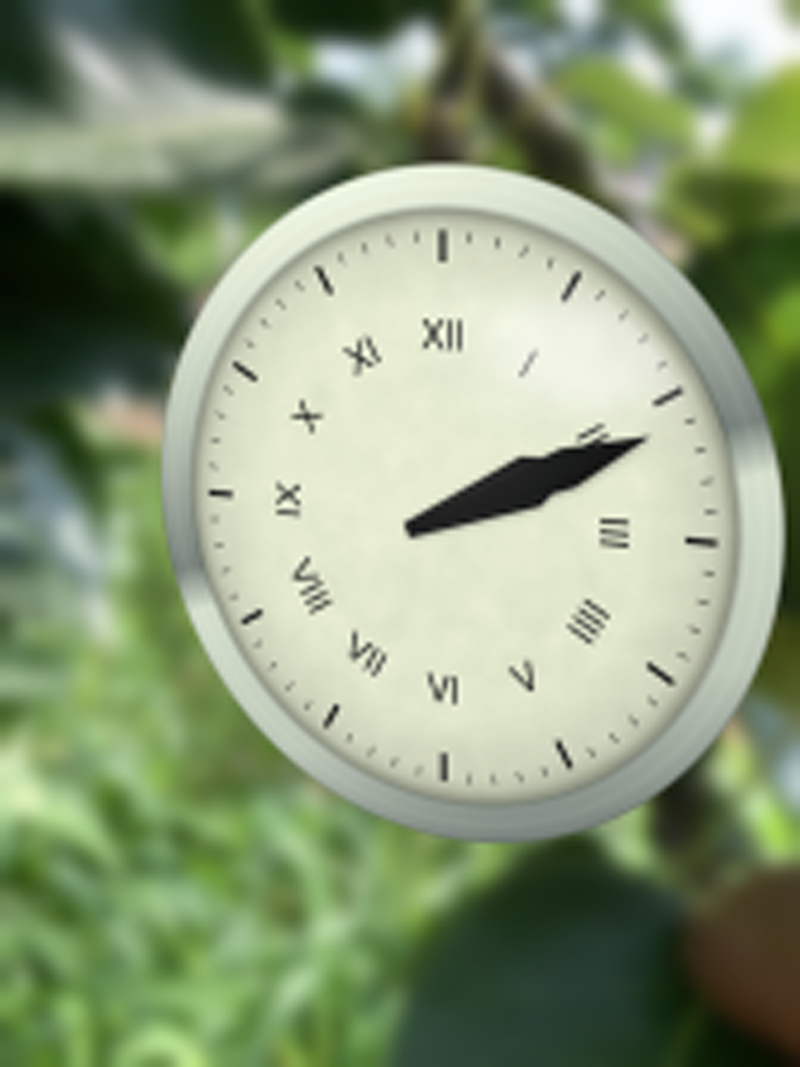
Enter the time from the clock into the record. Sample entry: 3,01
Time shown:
2,11
